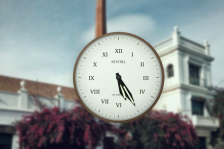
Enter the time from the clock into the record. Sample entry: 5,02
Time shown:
5,25
